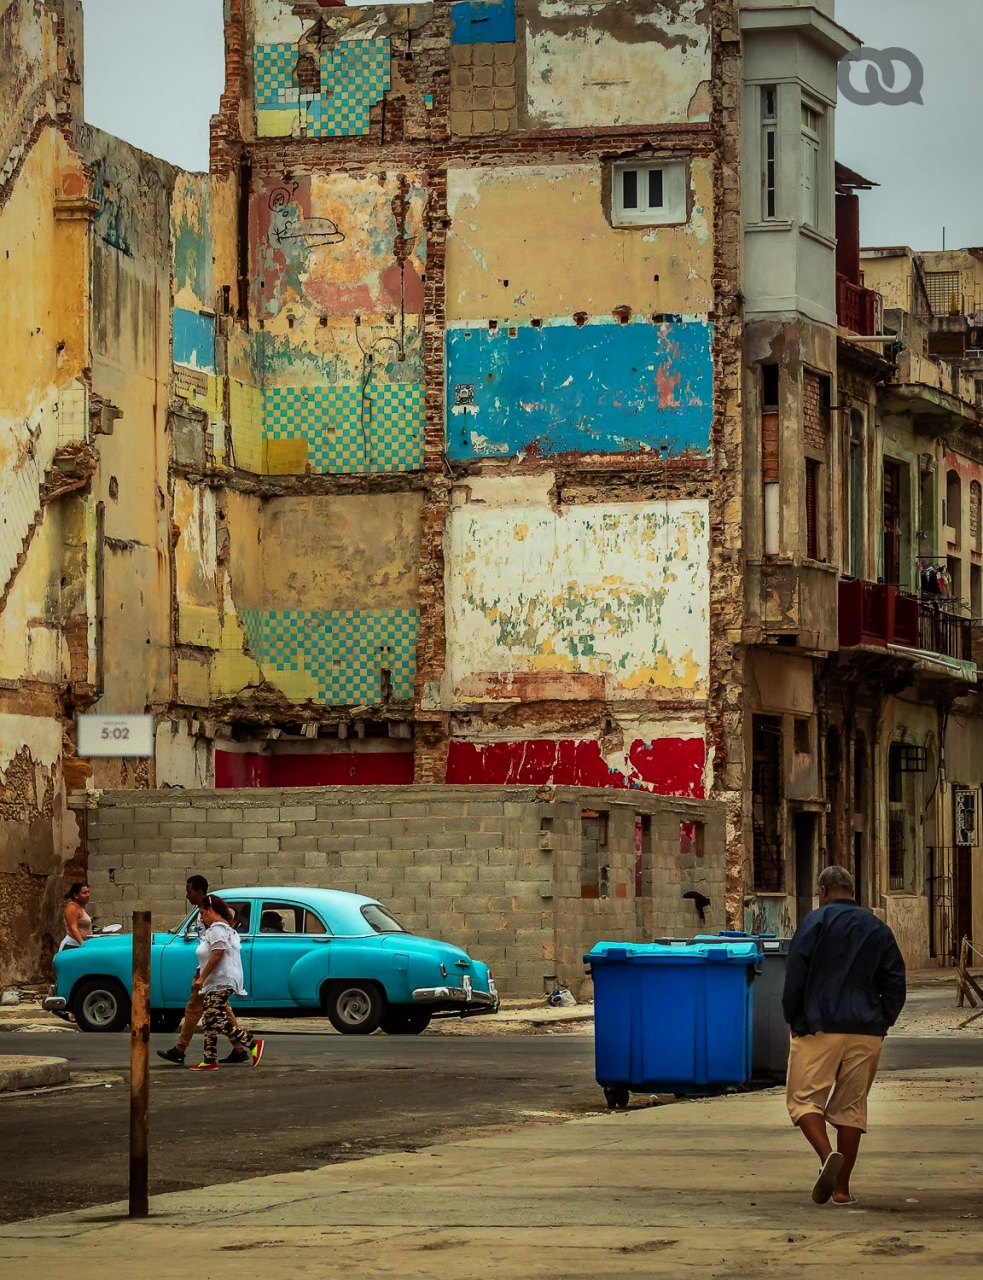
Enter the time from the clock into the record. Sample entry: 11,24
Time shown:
5,02
